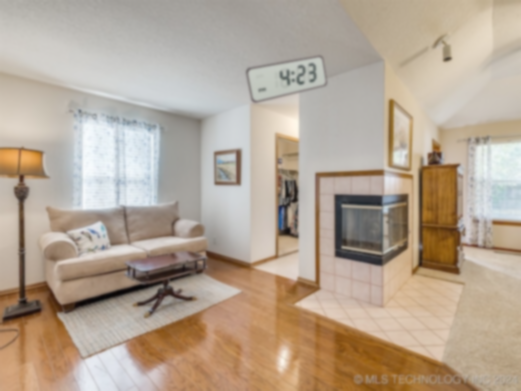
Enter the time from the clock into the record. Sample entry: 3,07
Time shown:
4,23
